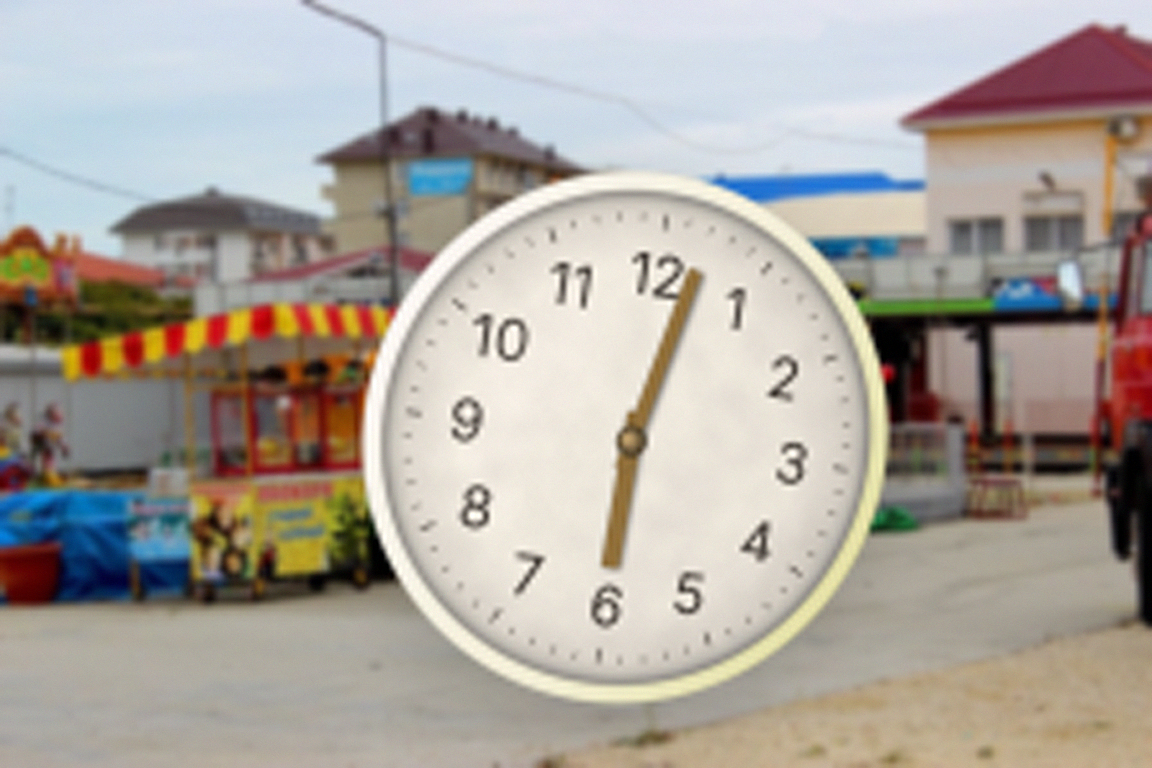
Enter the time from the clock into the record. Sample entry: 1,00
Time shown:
6,02
